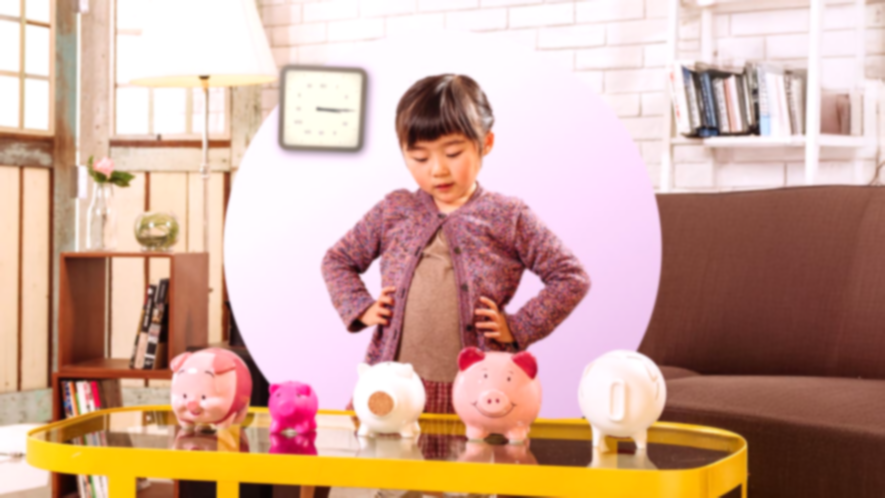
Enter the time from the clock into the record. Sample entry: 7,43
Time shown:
3,15
